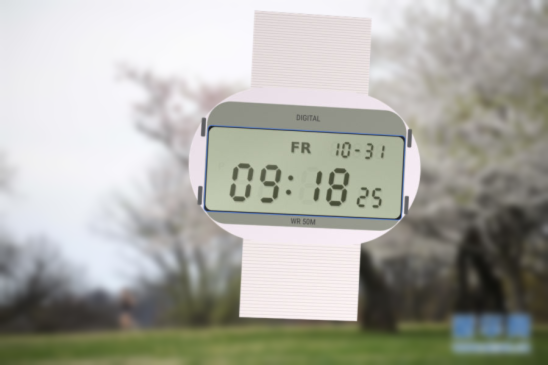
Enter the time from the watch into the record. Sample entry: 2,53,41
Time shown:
9,18,25
